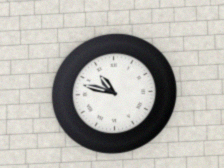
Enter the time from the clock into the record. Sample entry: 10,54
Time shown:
10,48
